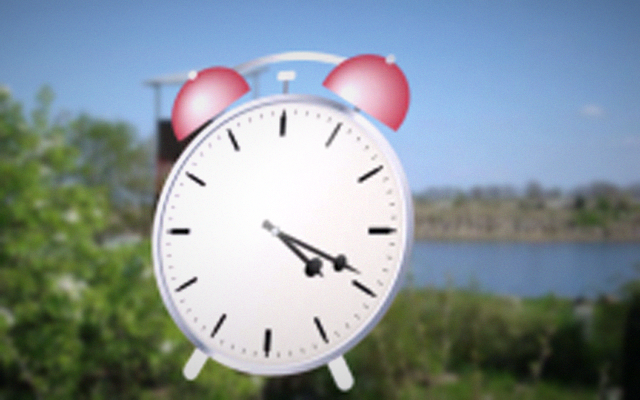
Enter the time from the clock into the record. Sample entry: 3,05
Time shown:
4,19
